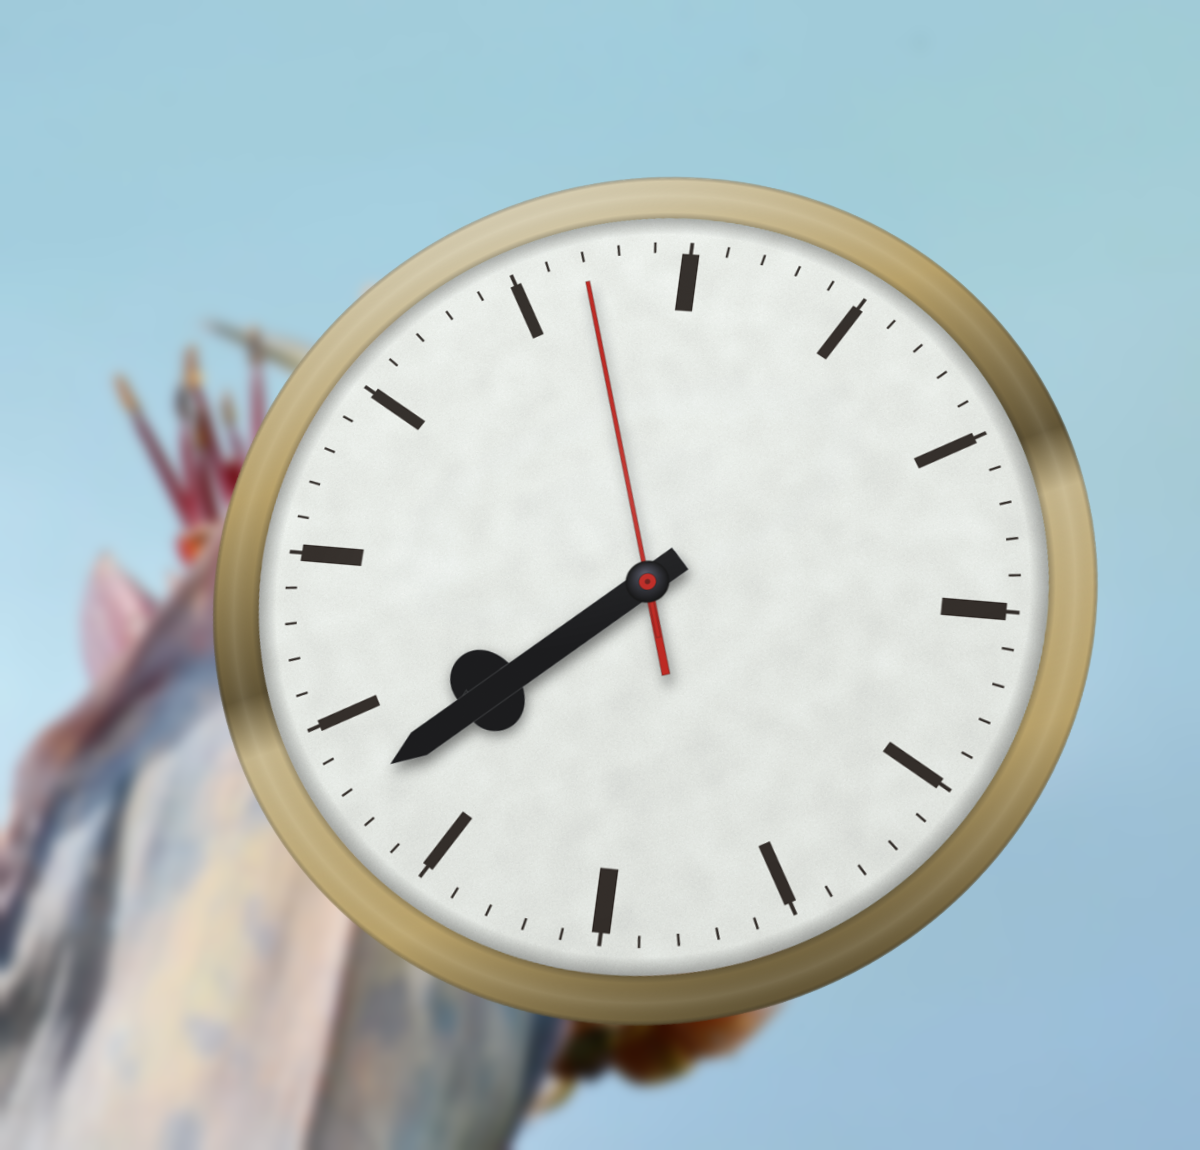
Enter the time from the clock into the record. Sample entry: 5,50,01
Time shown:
7,37,57
